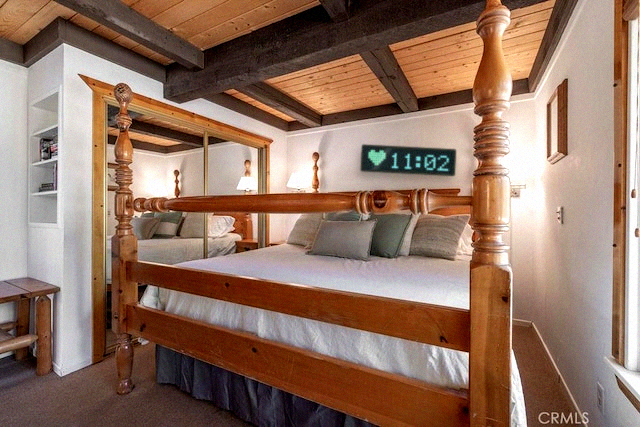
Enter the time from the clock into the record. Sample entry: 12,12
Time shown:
11,02
